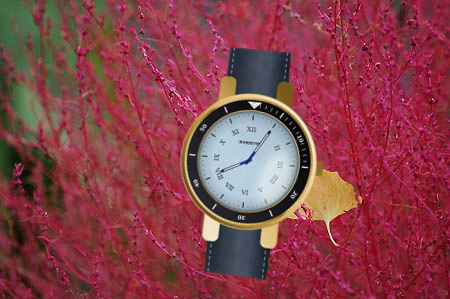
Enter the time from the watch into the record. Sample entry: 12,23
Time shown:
8,05
